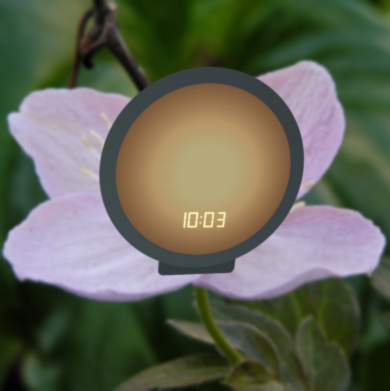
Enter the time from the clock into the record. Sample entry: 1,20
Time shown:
10,03
